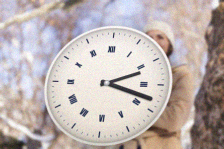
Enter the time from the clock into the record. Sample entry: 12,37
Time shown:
2,18
